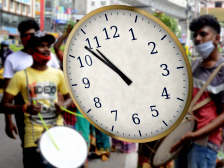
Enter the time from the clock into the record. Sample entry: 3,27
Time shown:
10,53
